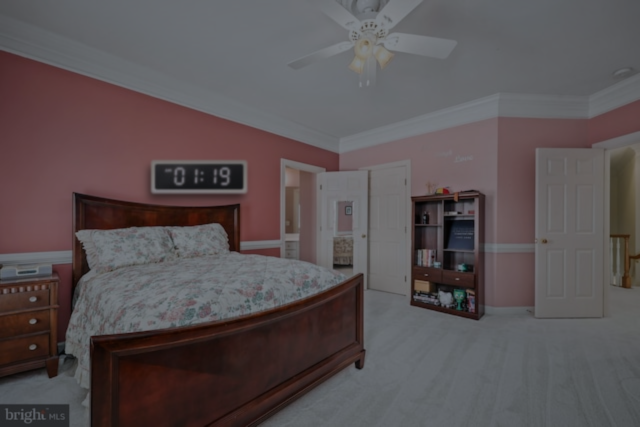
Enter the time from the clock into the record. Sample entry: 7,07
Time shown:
1,19
